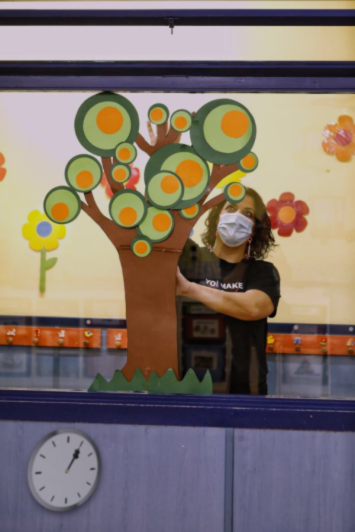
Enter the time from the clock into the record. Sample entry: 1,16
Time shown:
1,05
